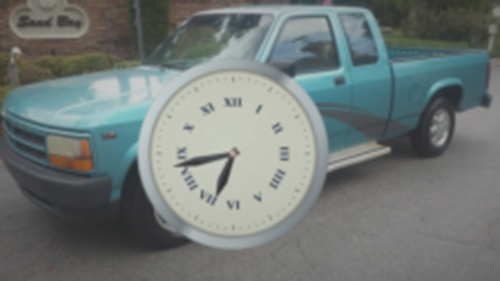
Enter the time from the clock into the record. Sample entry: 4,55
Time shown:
6,43
